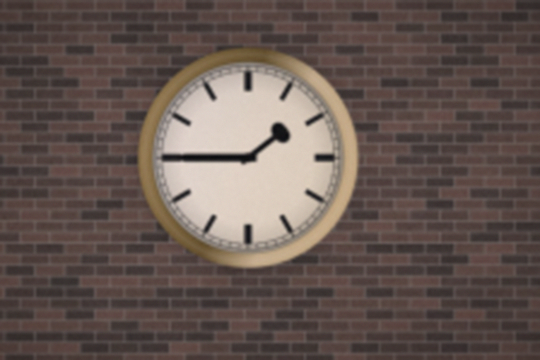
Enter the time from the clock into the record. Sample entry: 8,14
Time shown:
1,45
